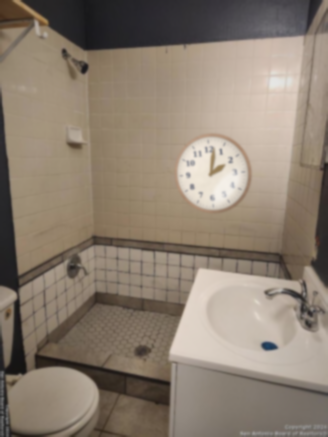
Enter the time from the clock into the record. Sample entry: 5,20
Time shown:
2,02
